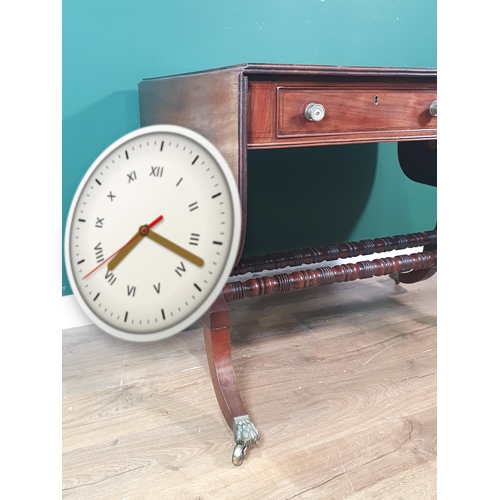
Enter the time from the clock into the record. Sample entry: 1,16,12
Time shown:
7,17,38
